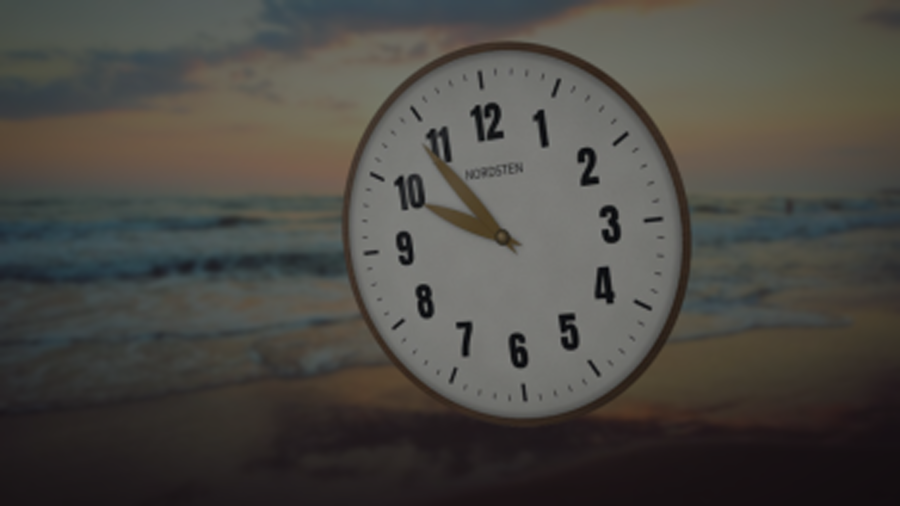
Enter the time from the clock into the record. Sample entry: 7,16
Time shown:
9,54
